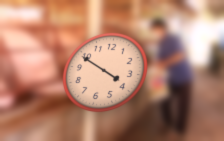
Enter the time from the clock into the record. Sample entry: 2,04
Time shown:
3,49
